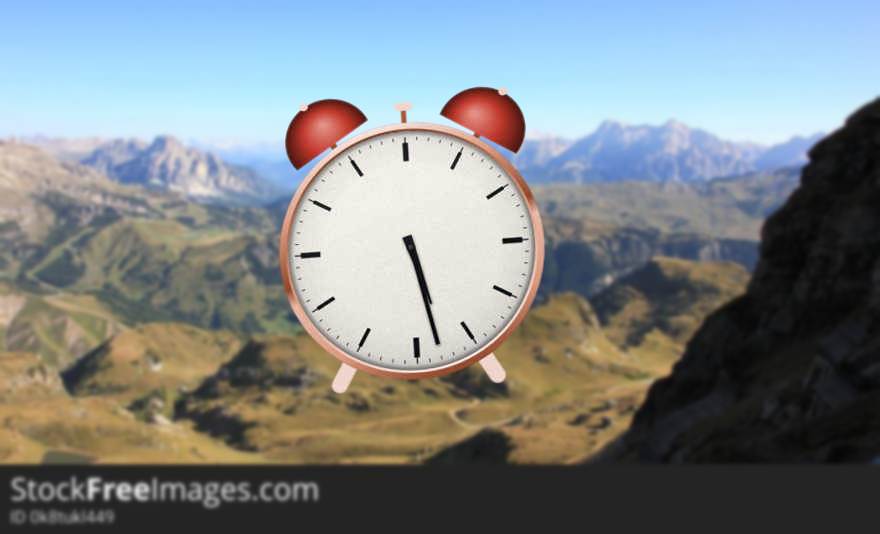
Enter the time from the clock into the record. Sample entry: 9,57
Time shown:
5,28
